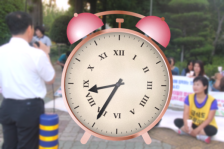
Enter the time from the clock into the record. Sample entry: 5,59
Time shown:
8,35
